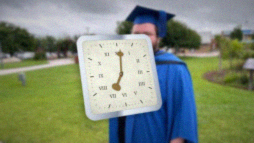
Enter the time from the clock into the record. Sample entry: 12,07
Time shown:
7,01
